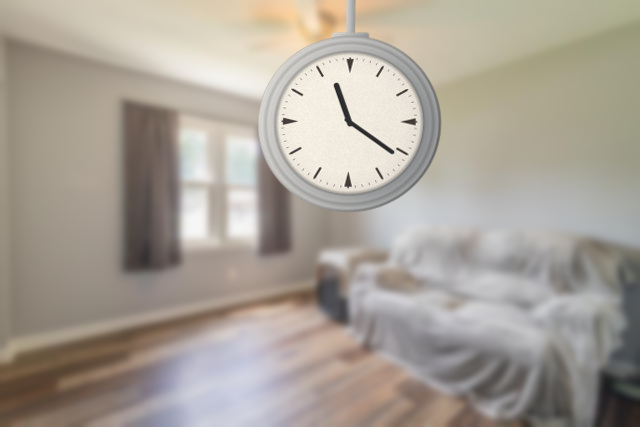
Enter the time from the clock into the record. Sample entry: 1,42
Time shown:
11,21
